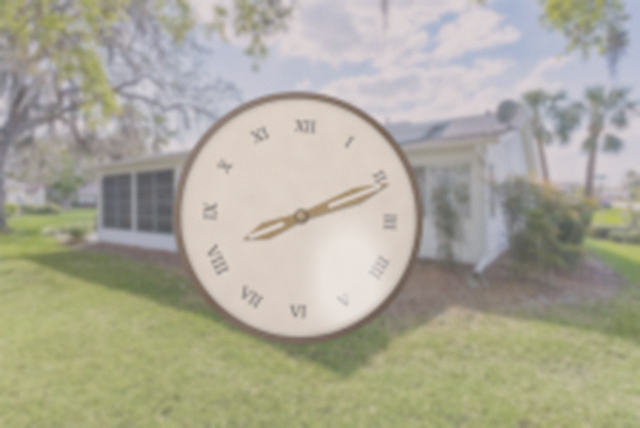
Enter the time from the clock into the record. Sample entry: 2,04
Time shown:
8,11
